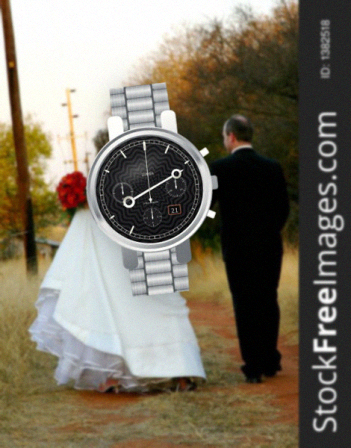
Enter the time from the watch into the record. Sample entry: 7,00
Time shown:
8,11
